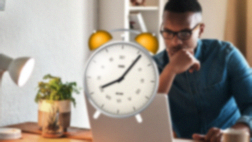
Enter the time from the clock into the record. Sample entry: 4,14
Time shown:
8,06
